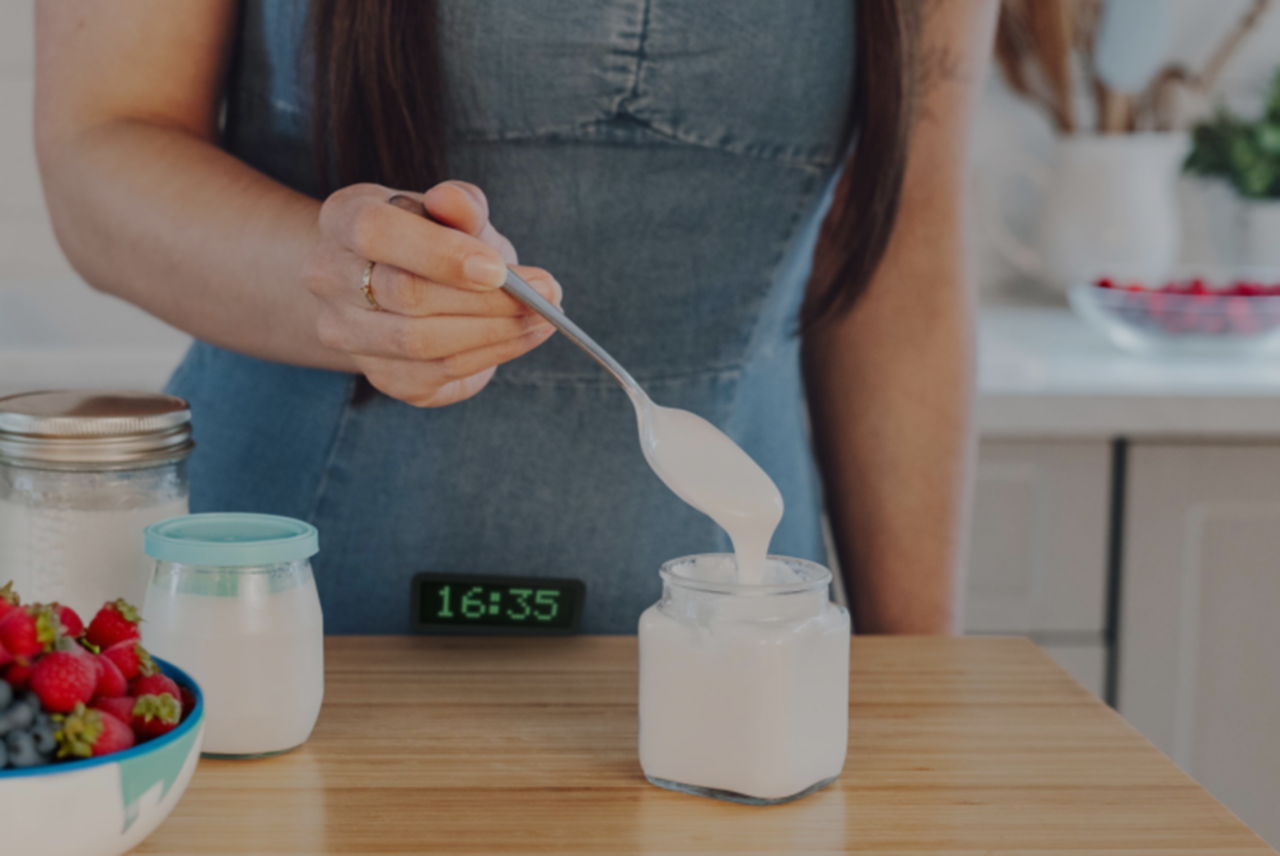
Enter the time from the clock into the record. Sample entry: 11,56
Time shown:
16,35
